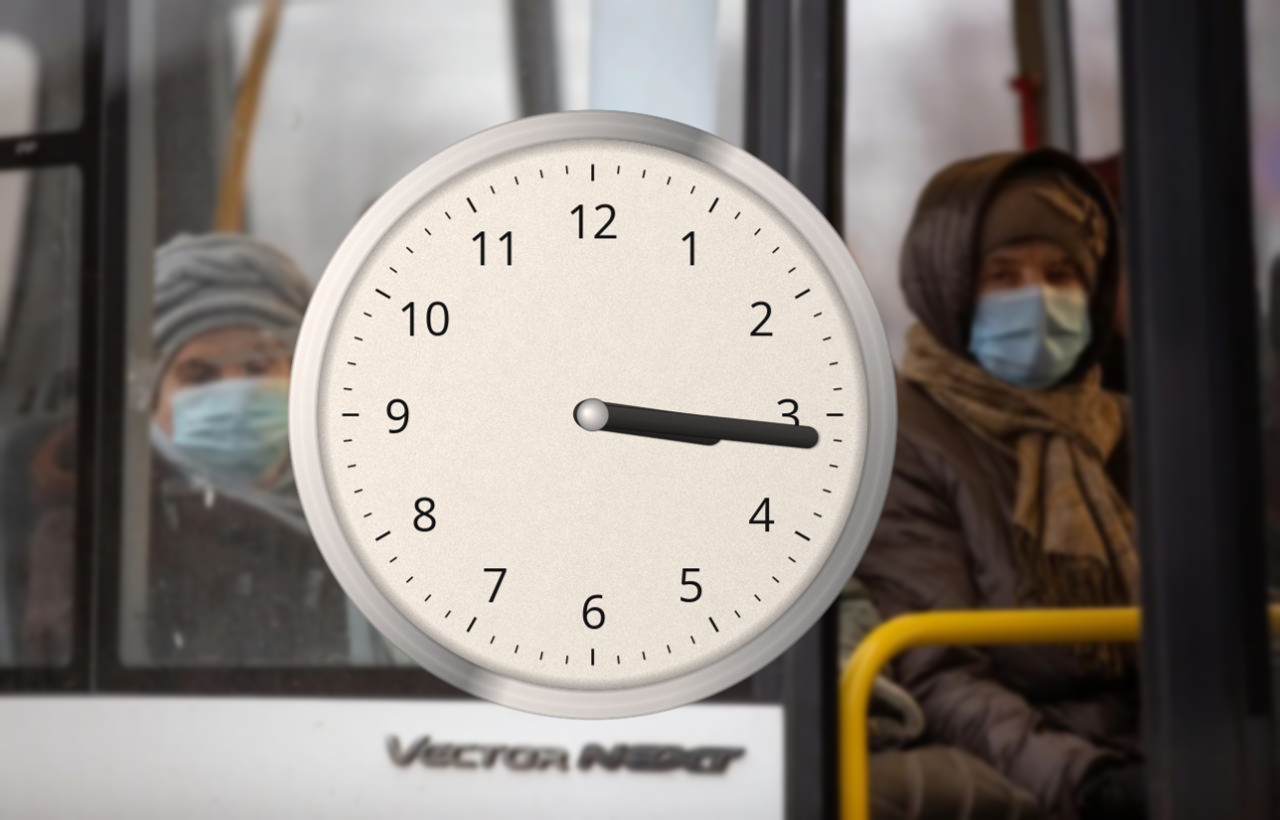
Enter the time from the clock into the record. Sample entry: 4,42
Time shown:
3,16
